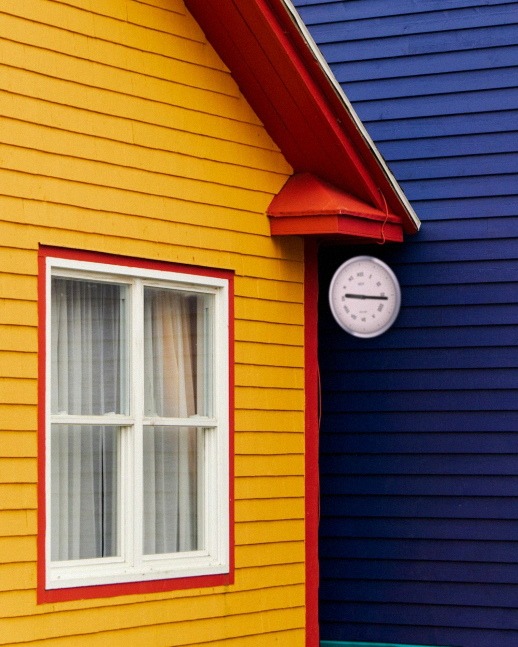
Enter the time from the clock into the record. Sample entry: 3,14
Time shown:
9,16
